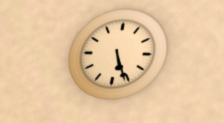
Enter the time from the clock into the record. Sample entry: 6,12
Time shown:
5,26
